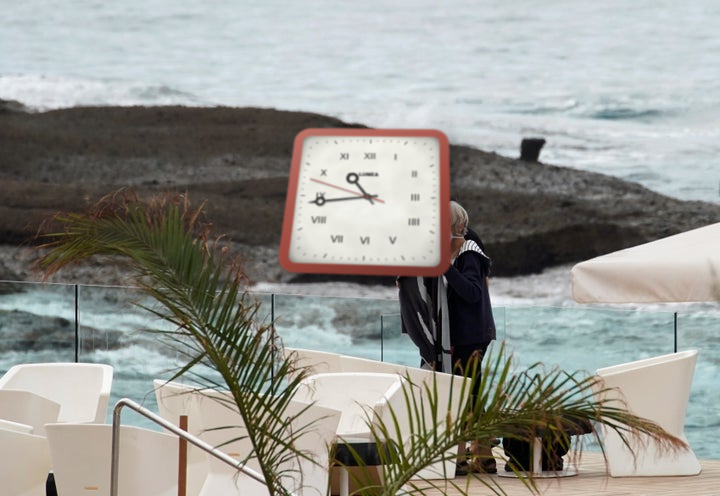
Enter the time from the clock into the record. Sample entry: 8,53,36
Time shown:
10,43,48
